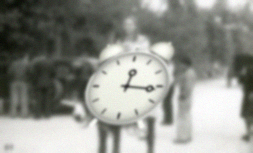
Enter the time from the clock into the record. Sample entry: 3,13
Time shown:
12,16
